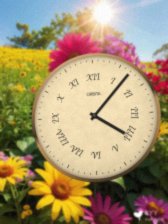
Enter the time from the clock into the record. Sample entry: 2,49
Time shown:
4,07
